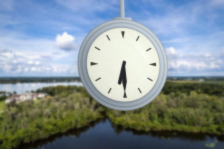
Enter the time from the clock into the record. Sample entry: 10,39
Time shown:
6,30
